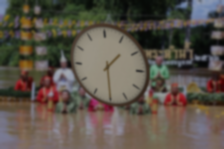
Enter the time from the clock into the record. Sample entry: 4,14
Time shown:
1,30
